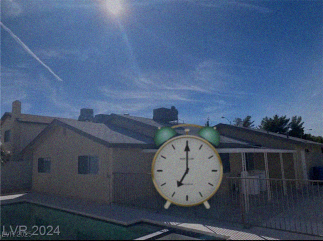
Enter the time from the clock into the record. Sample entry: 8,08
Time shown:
7,00
